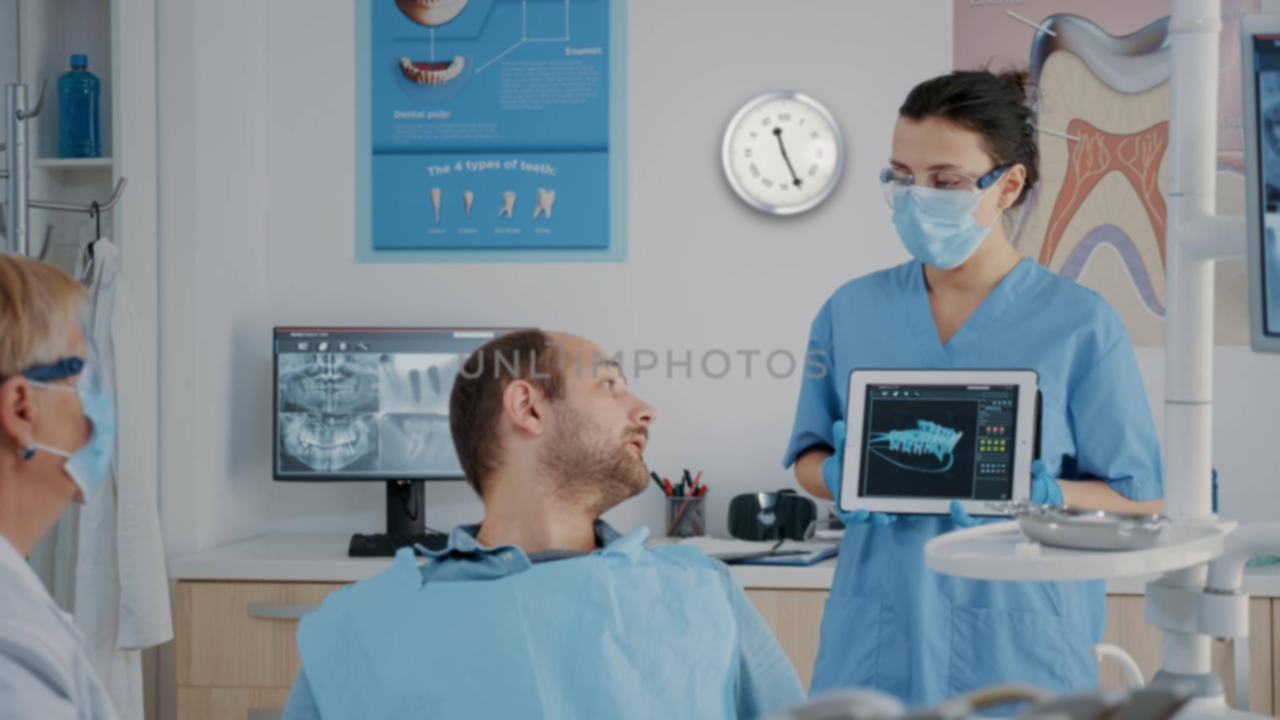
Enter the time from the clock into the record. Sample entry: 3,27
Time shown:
11,26
